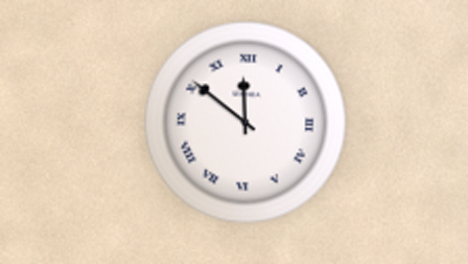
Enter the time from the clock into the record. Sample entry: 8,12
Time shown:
11,51
